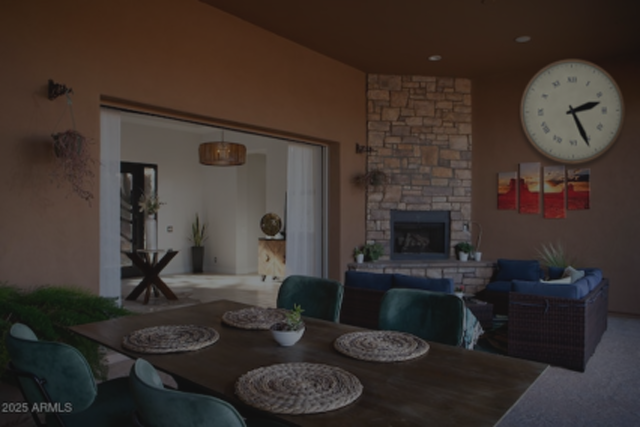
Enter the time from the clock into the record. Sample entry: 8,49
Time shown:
2,26
